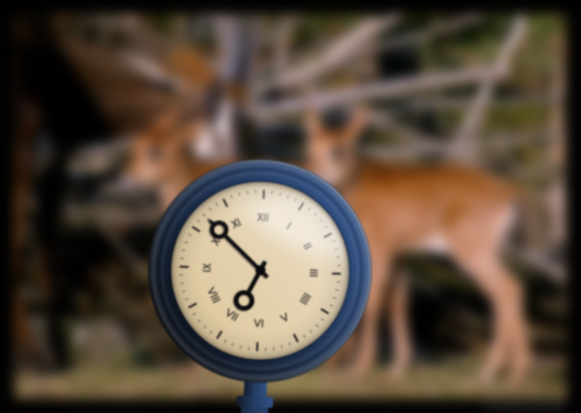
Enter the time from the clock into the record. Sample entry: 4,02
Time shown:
6,52
